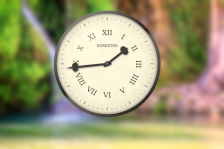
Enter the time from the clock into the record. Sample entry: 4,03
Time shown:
1,44
